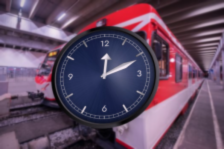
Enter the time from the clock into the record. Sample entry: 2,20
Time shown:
12,11
